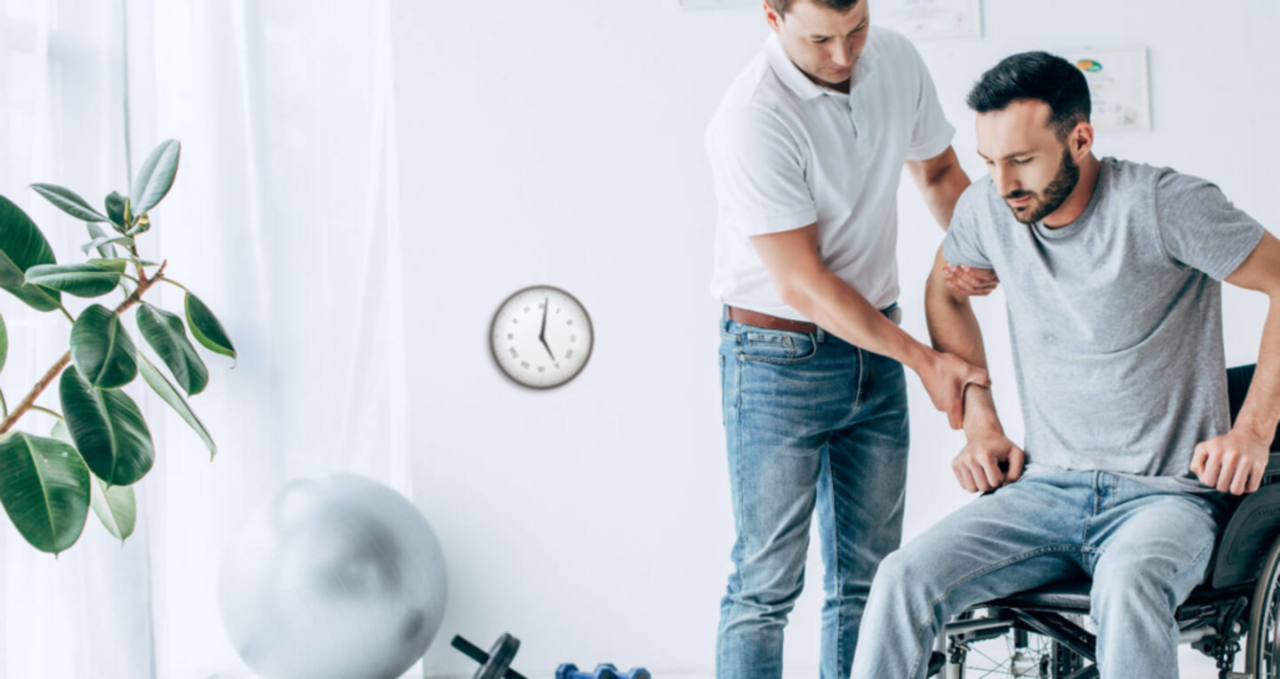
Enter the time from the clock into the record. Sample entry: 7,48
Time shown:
5,01
